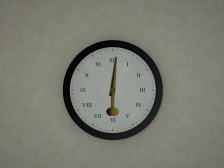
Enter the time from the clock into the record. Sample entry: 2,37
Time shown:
6,01
